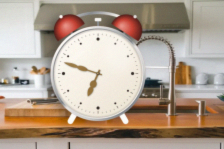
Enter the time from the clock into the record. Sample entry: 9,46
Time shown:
6,48
